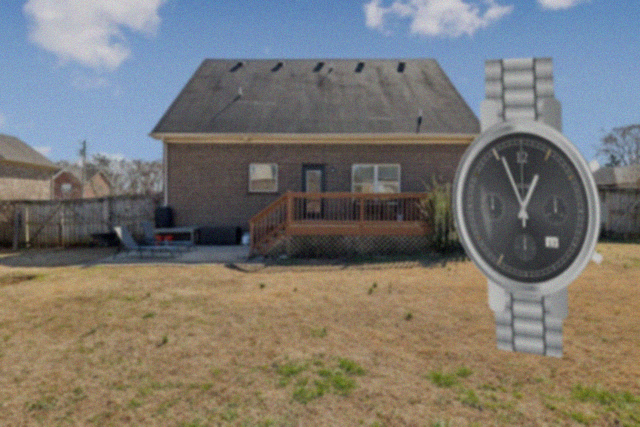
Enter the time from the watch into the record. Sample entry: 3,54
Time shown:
12,56
